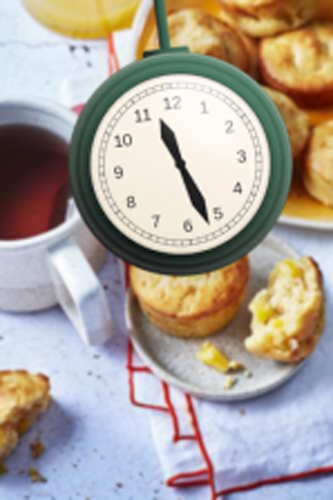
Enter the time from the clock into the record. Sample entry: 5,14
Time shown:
11,27
